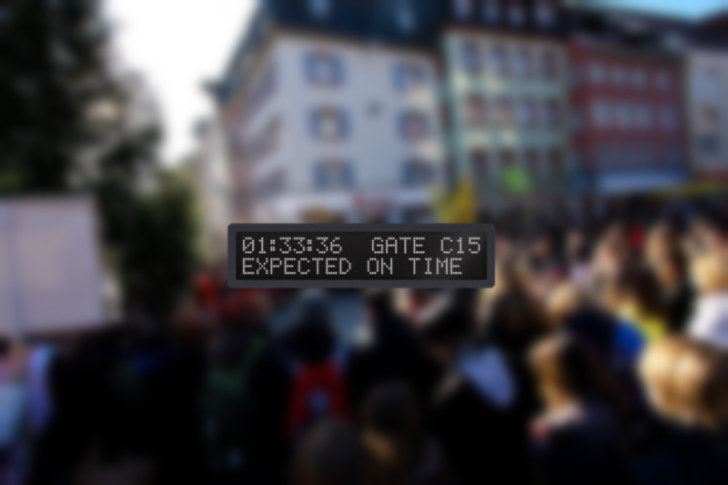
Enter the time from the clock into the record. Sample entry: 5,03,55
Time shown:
1,33,36
